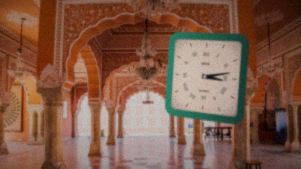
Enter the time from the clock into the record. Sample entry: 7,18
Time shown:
3,13
